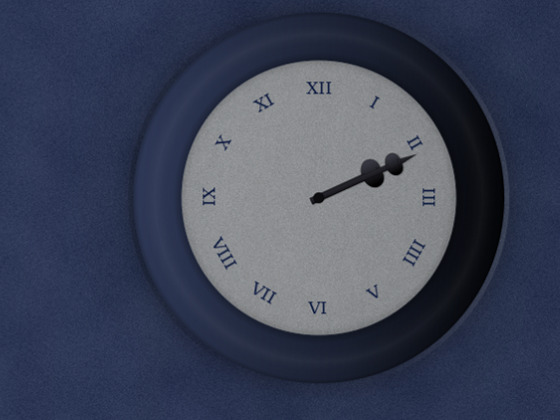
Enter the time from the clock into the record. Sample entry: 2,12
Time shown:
2,11
